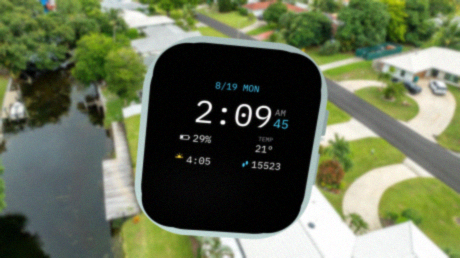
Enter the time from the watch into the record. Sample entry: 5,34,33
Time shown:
2,09,45
